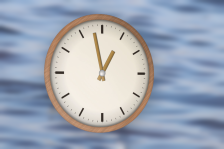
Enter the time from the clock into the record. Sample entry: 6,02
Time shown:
12,58
